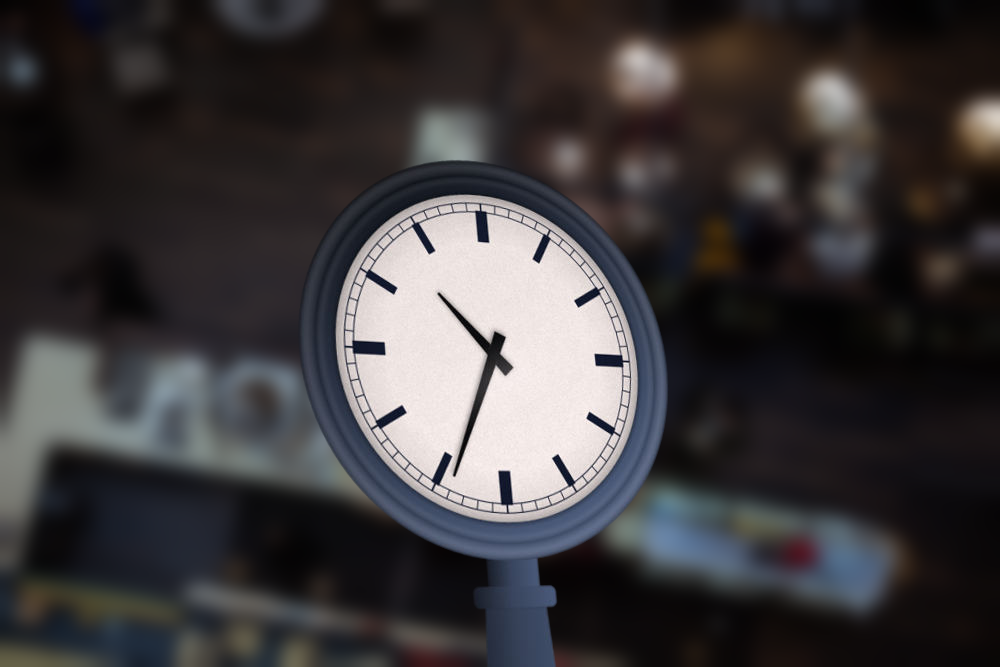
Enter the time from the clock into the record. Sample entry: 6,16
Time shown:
10,34
